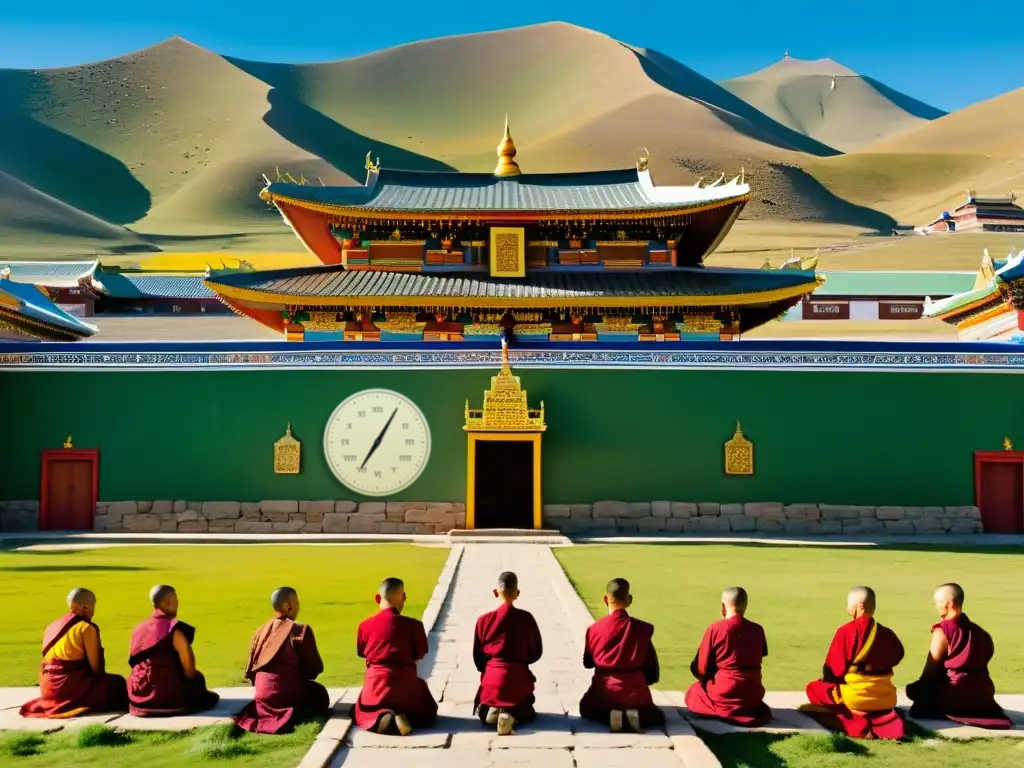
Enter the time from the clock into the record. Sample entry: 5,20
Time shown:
7,05
